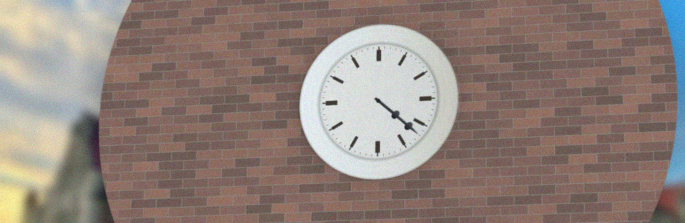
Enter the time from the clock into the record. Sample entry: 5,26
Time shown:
4,22
